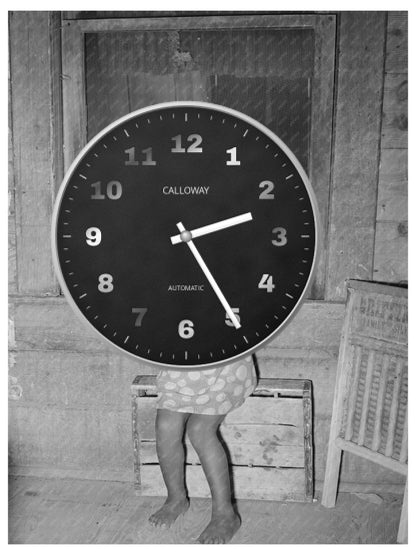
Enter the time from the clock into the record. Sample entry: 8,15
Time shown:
2,25
